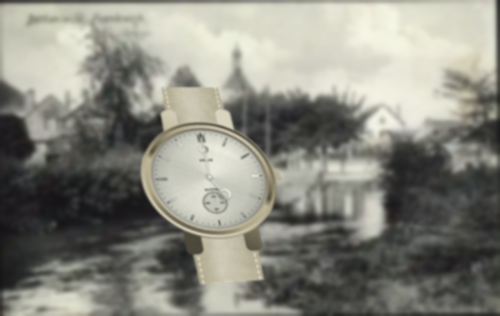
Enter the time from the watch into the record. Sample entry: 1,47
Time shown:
5,00
